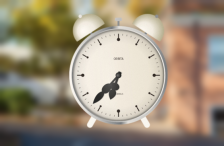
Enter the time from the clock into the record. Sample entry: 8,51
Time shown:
6,37
